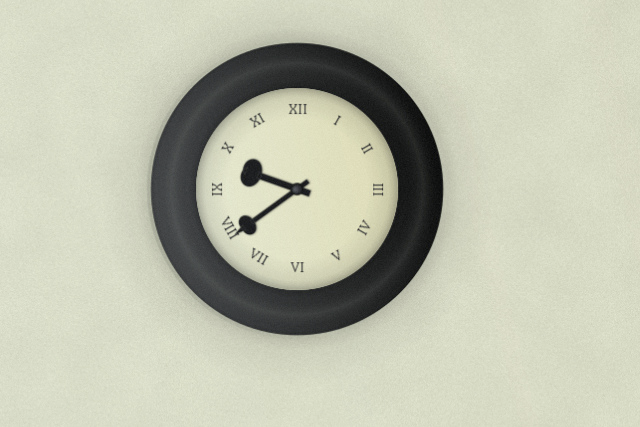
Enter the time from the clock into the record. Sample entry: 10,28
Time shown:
9,39
